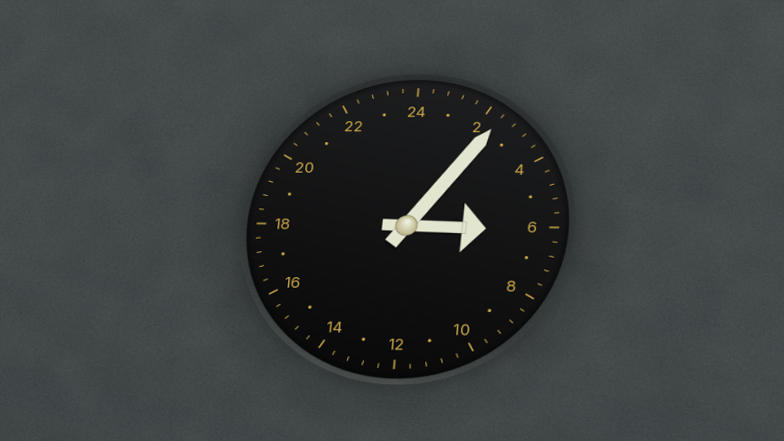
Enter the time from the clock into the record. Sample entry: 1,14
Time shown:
6,06
